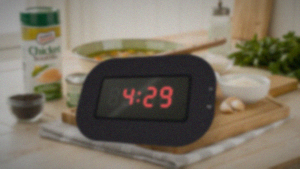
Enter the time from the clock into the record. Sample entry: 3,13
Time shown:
4,29
